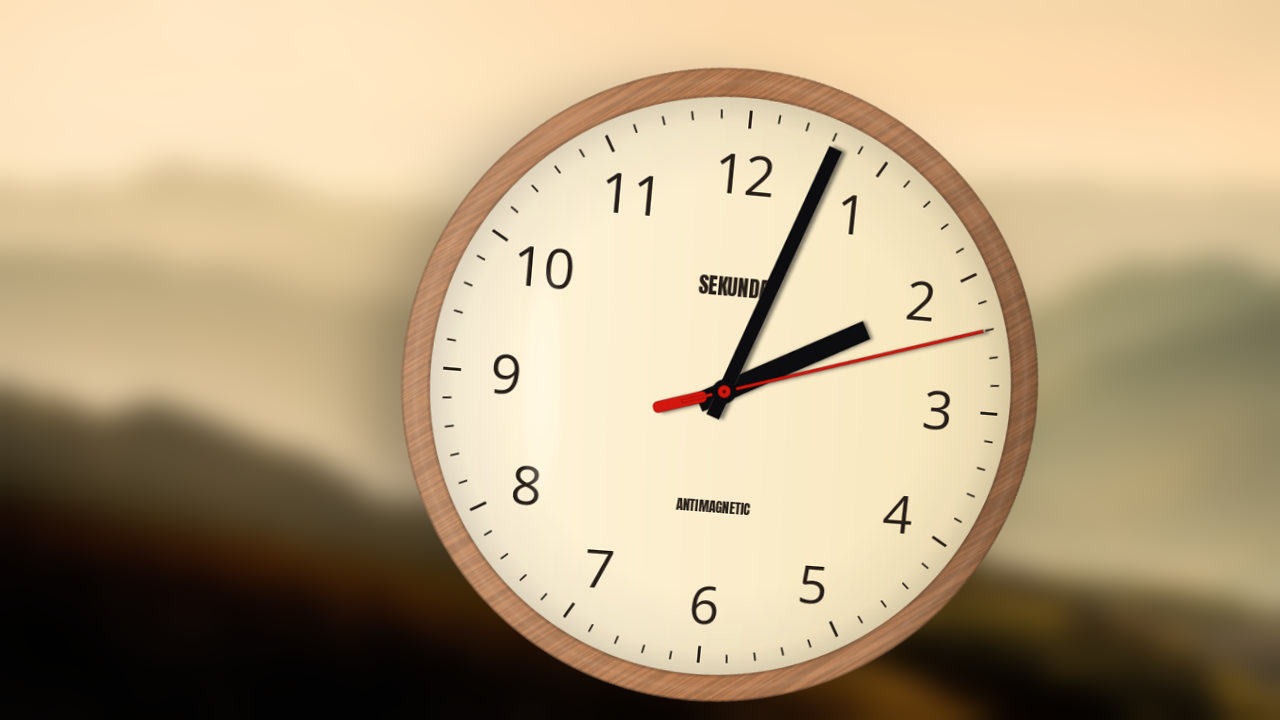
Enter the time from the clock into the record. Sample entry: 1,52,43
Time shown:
2,03,12
